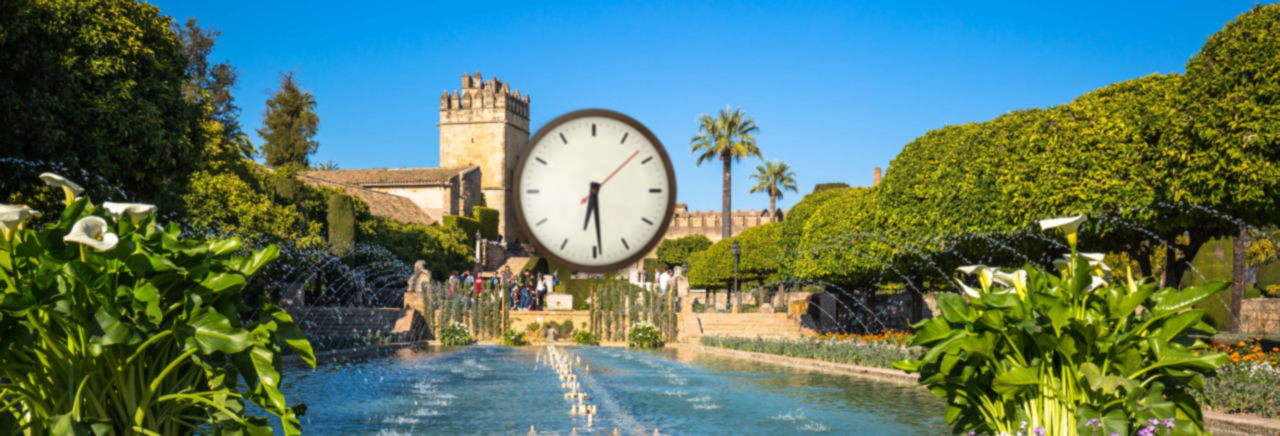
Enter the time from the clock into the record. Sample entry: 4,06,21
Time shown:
6,29,08
